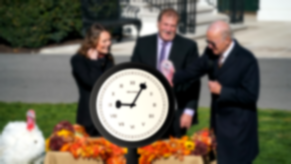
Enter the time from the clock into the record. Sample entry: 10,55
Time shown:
9,05
